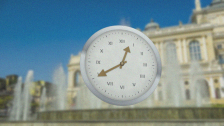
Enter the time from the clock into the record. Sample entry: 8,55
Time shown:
12,40
